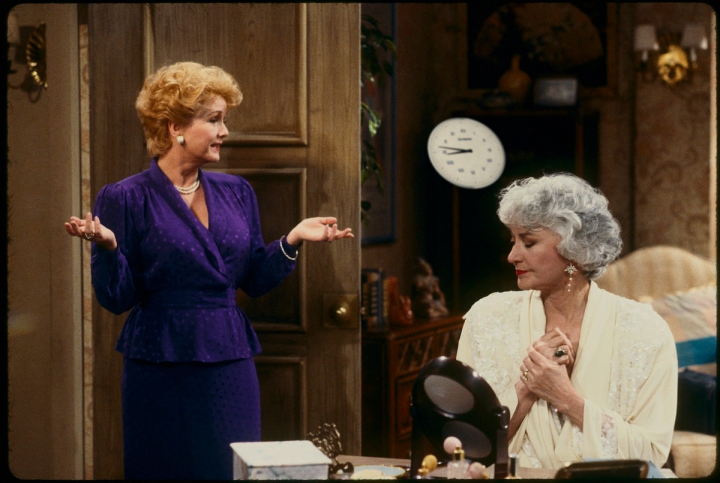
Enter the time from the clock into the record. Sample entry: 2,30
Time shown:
8,47
